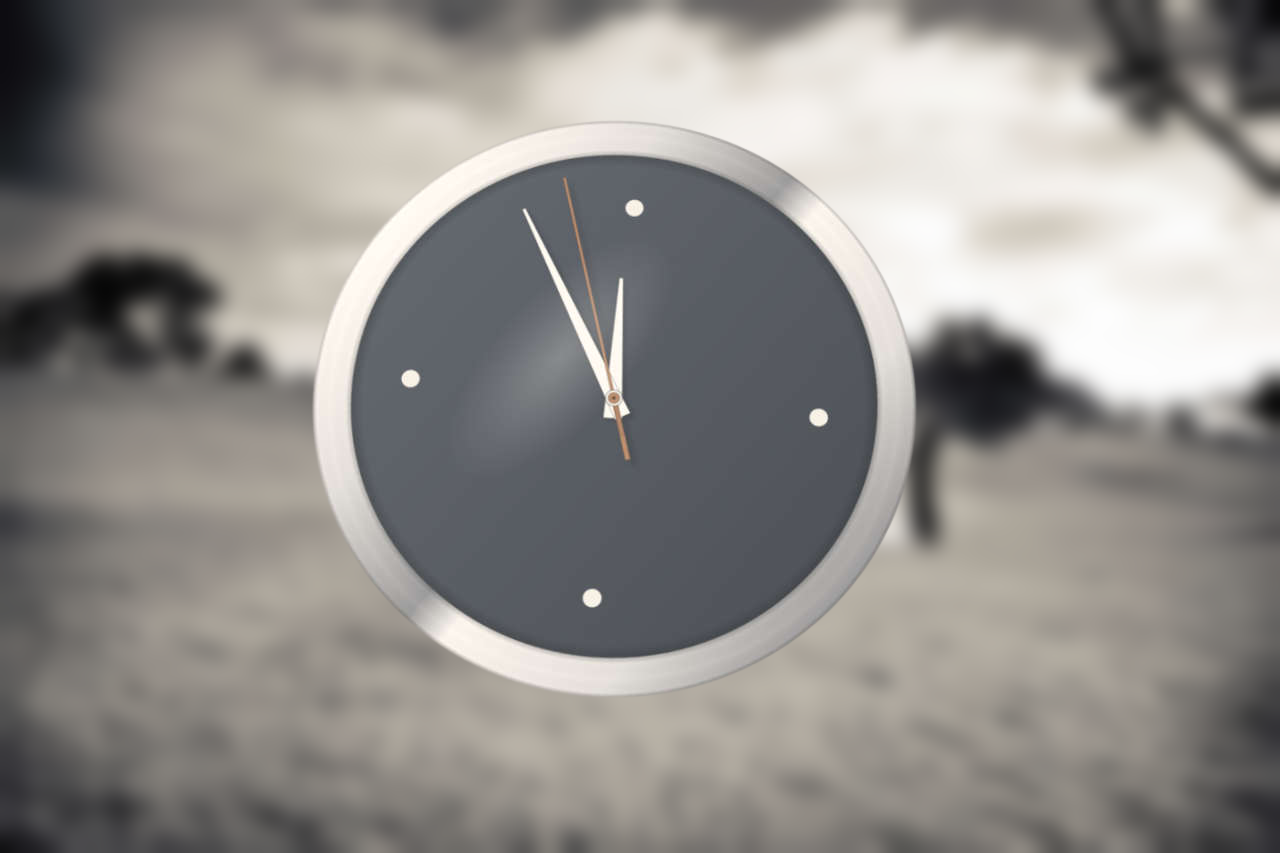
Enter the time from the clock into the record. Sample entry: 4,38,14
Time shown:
11,54,57
